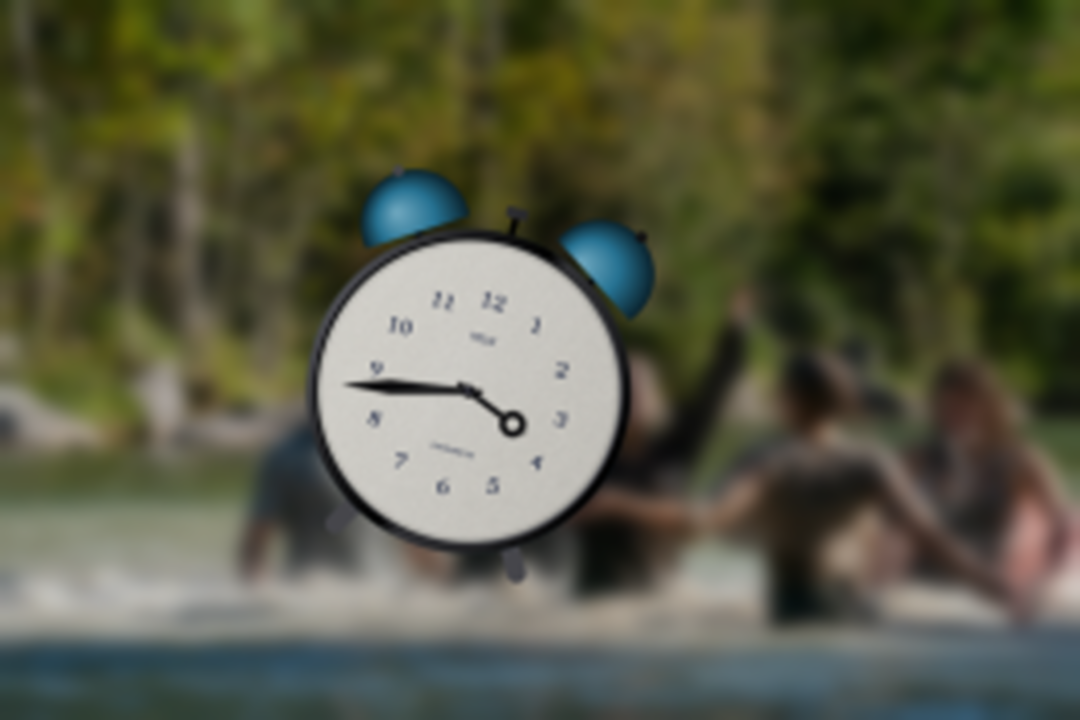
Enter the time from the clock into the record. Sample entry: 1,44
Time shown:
3,43
